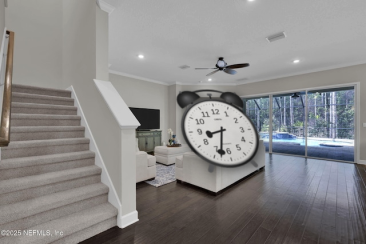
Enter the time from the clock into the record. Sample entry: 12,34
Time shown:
8,33
